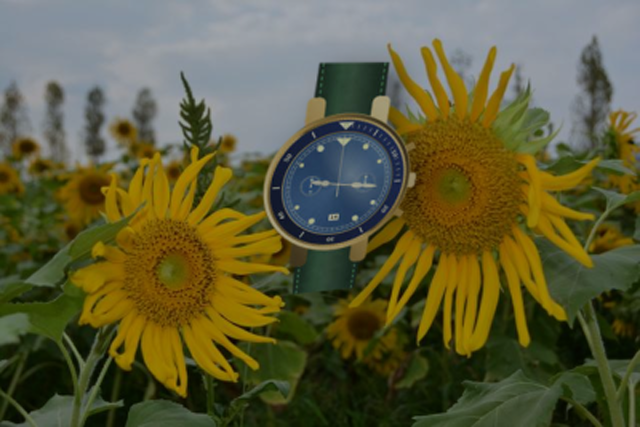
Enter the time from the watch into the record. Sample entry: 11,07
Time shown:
9,16
